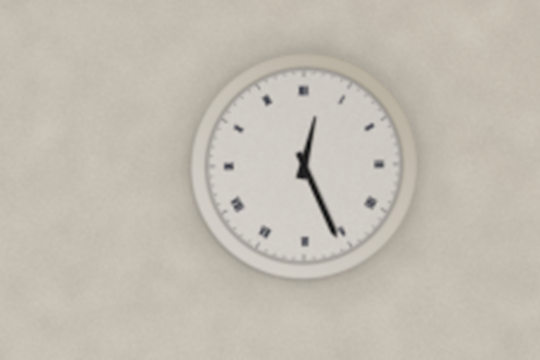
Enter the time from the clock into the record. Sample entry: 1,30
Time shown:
12,26
